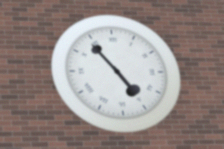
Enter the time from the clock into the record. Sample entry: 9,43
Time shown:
4,54
